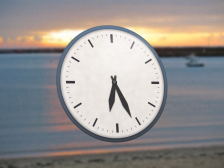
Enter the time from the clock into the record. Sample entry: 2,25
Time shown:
6,26
